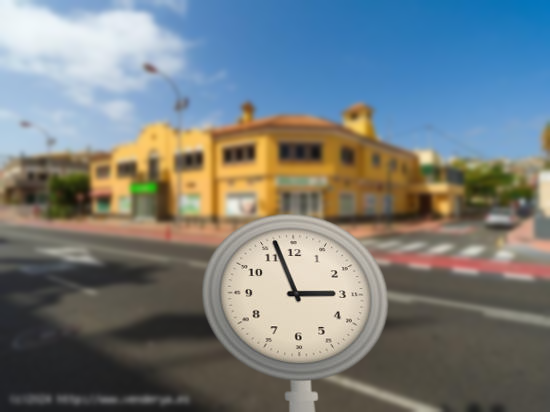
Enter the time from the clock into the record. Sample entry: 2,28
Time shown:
2,57
